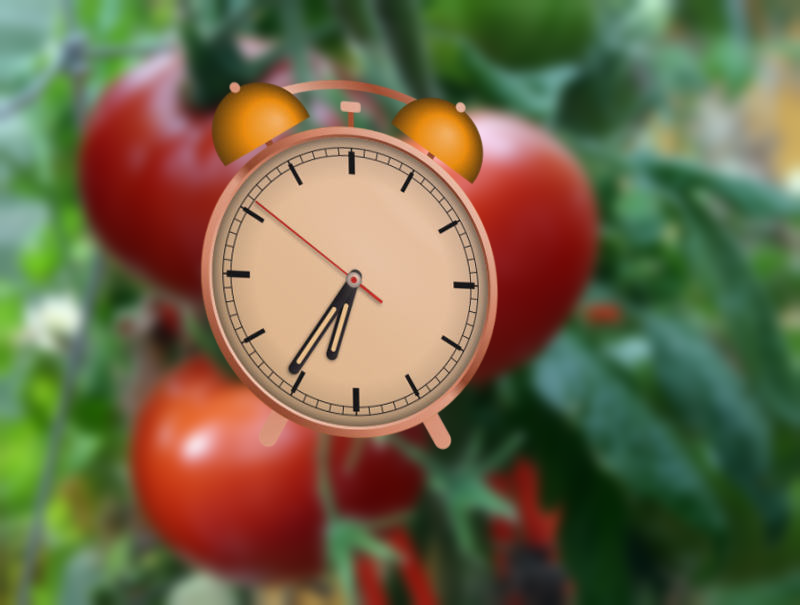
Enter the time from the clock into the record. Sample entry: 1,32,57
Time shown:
6,35,51
